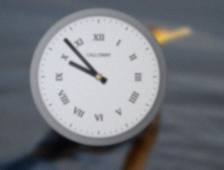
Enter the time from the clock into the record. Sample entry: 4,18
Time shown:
9,53
